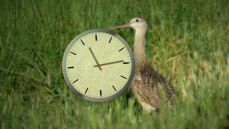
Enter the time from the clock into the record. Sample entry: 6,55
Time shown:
11,14
